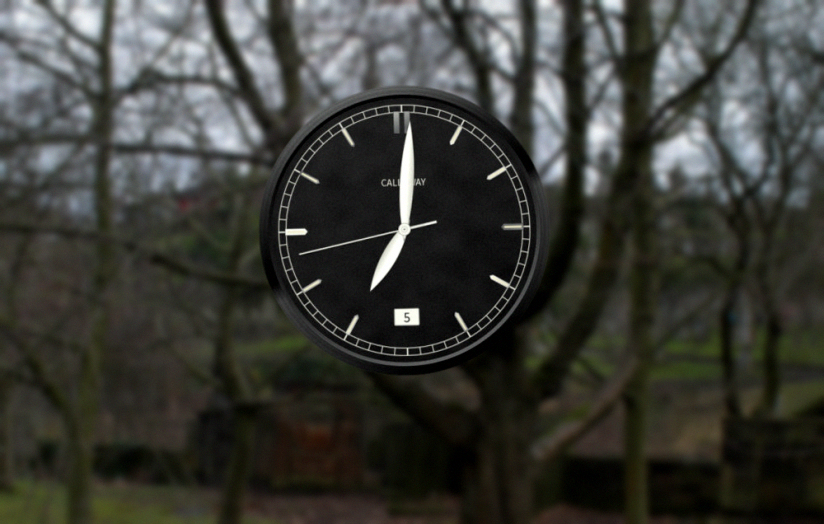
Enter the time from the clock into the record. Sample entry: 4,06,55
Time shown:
7,00,43
